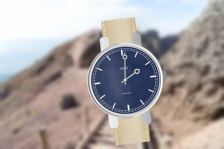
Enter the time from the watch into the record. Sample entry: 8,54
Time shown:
2,01
